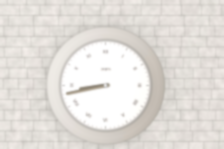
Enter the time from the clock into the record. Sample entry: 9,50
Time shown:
8,43
